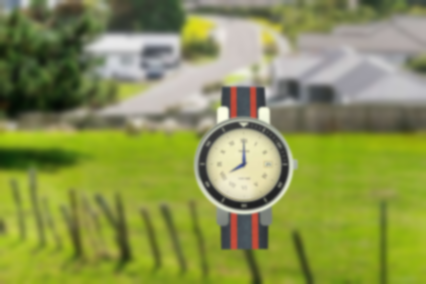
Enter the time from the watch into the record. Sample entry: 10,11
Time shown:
8,00
